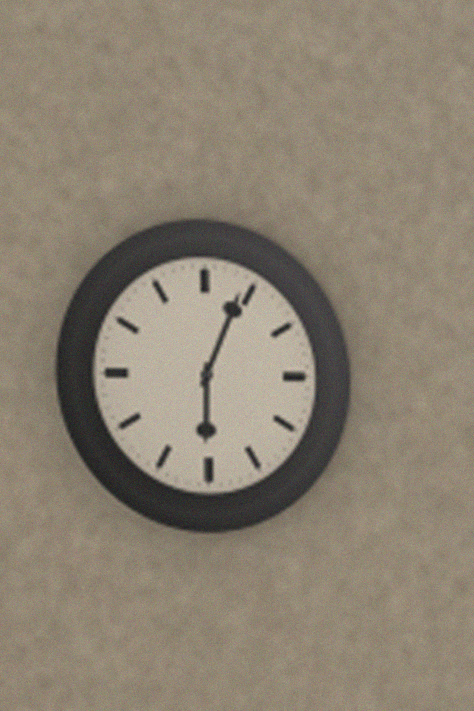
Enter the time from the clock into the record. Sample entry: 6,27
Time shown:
6,04
